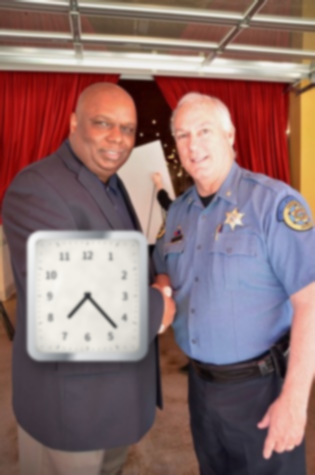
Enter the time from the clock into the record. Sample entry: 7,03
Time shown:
7,23
